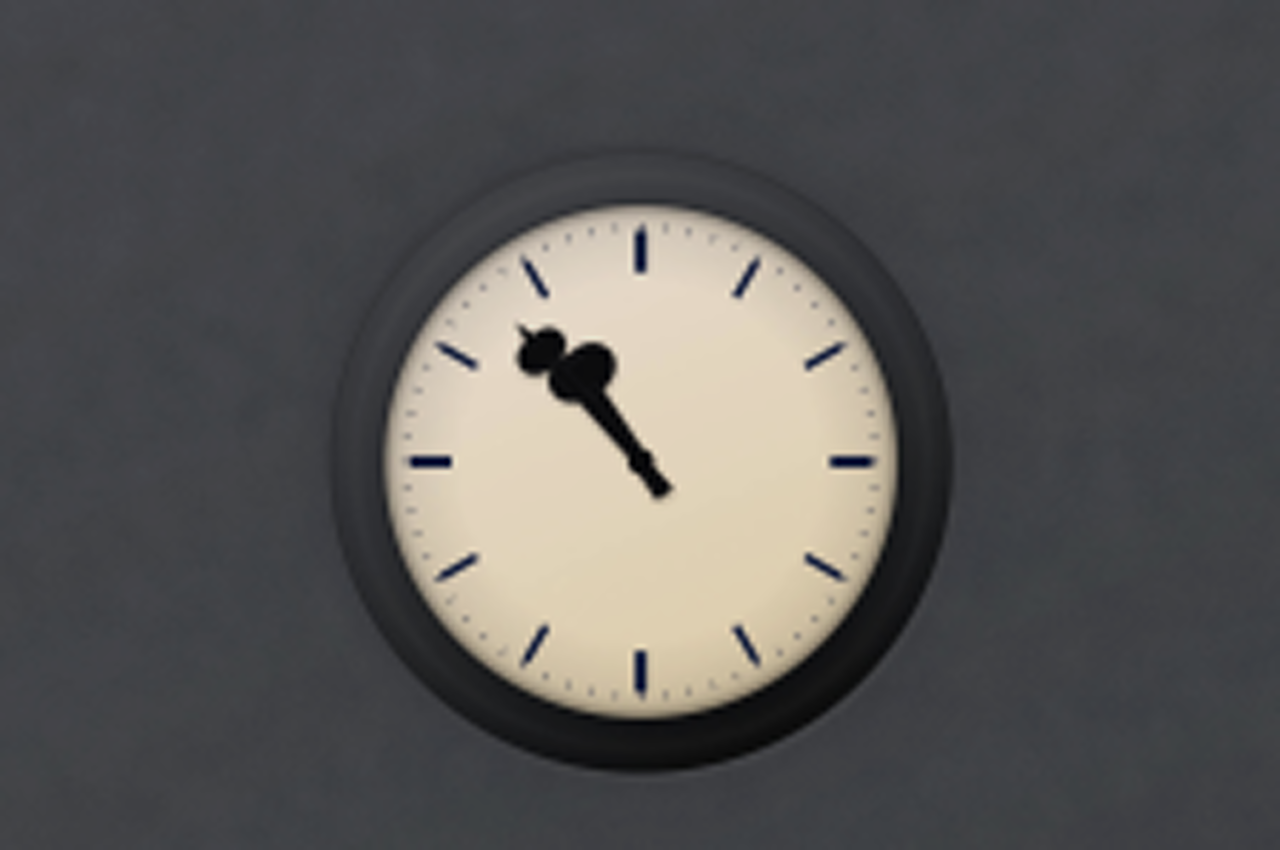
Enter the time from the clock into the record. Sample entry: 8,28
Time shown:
10,53
